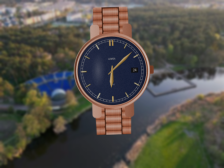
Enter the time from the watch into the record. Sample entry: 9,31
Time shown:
6,08
